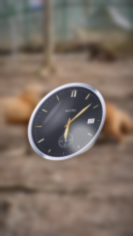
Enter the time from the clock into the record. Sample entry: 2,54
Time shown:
6,08
